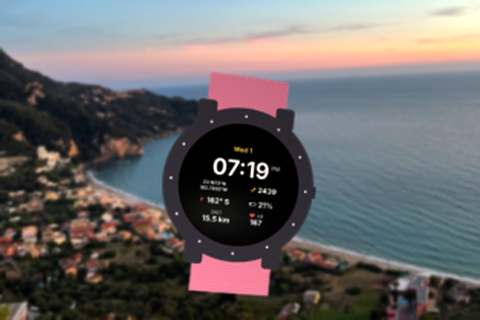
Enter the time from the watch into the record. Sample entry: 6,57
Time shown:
7,19
